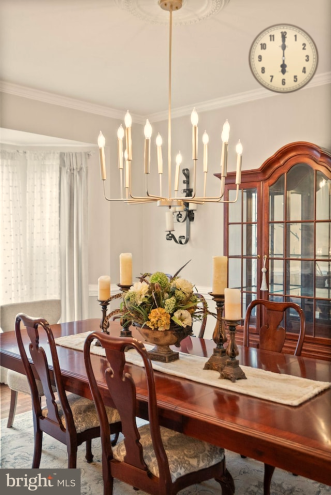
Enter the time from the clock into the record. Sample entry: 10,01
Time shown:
6,00
